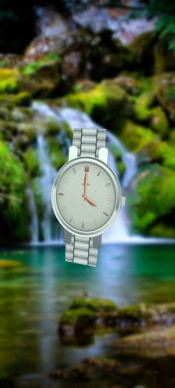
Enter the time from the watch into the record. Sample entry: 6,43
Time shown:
4,00
